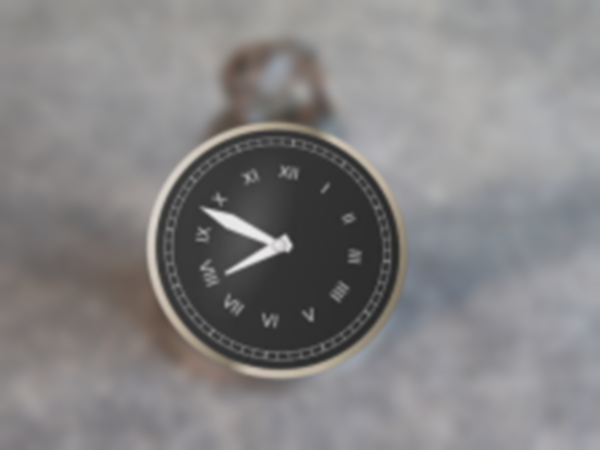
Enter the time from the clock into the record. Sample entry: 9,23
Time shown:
7,48
